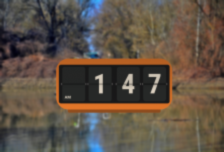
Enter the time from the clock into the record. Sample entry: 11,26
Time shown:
1,47
